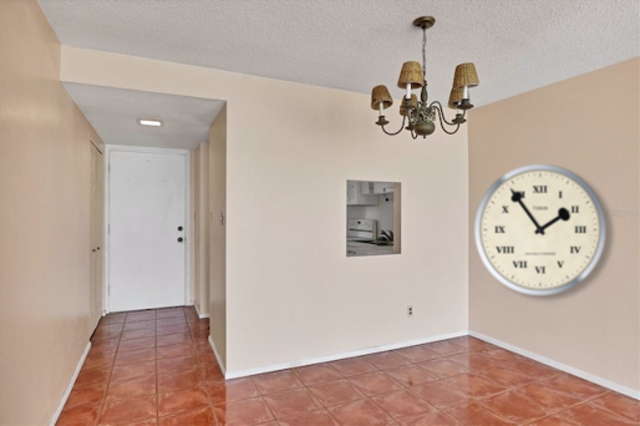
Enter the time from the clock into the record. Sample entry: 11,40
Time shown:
1,54
